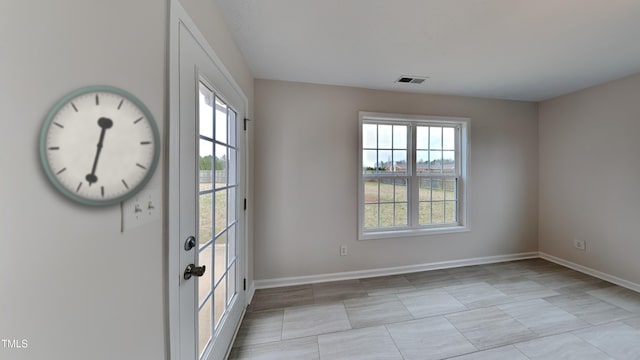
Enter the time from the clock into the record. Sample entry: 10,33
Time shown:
12,33
